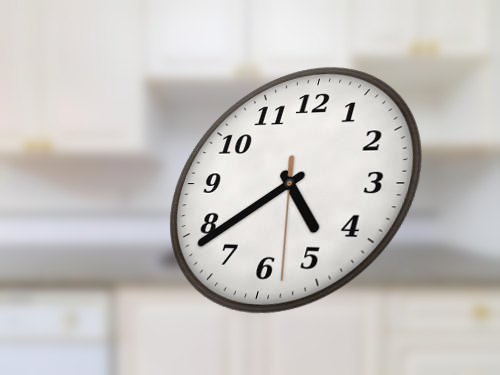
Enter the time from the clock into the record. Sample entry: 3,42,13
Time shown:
4,38,28
